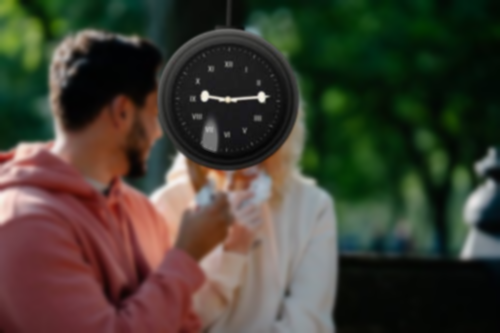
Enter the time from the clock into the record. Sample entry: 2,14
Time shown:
9,14
